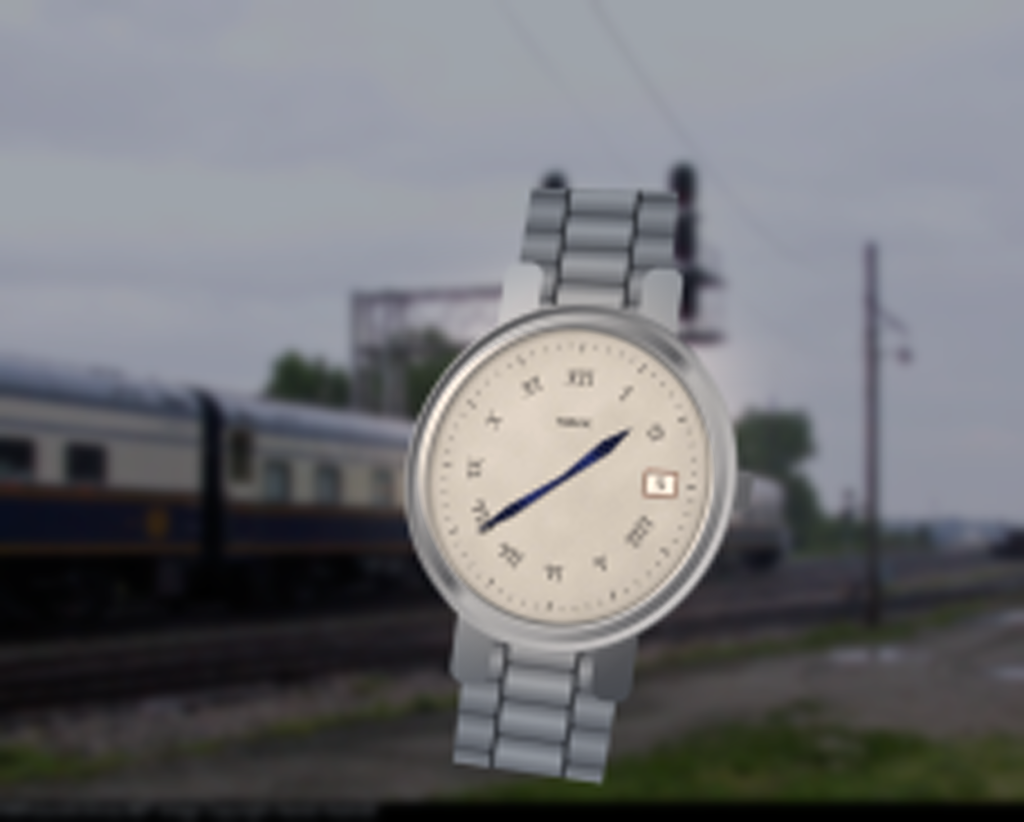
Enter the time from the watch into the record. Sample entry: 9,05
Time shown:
1,39
